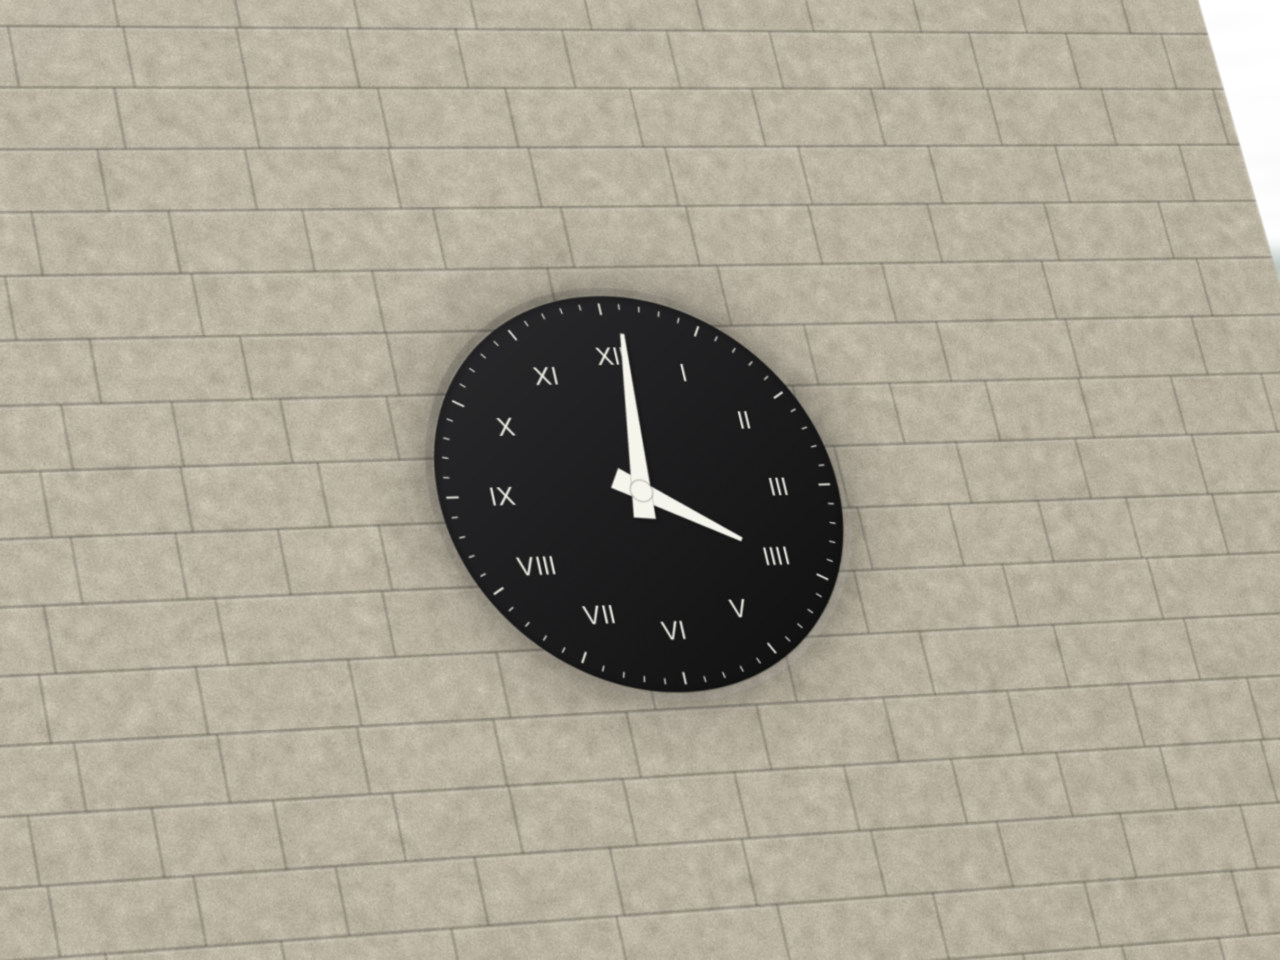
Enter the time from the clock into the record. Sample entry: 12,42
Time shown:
4,01
